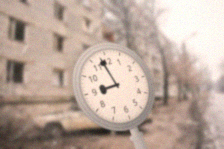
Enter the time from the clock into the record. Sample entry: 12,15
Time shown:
8,58
